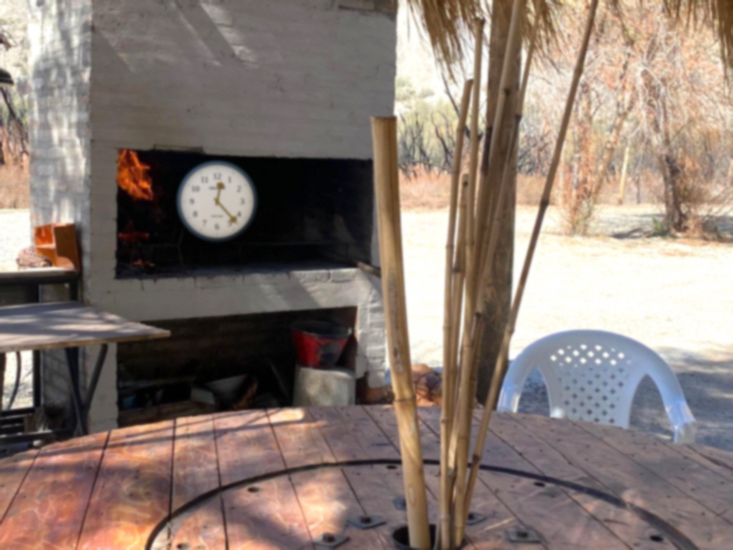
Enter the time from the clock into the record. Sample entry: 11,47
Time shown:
12,23
